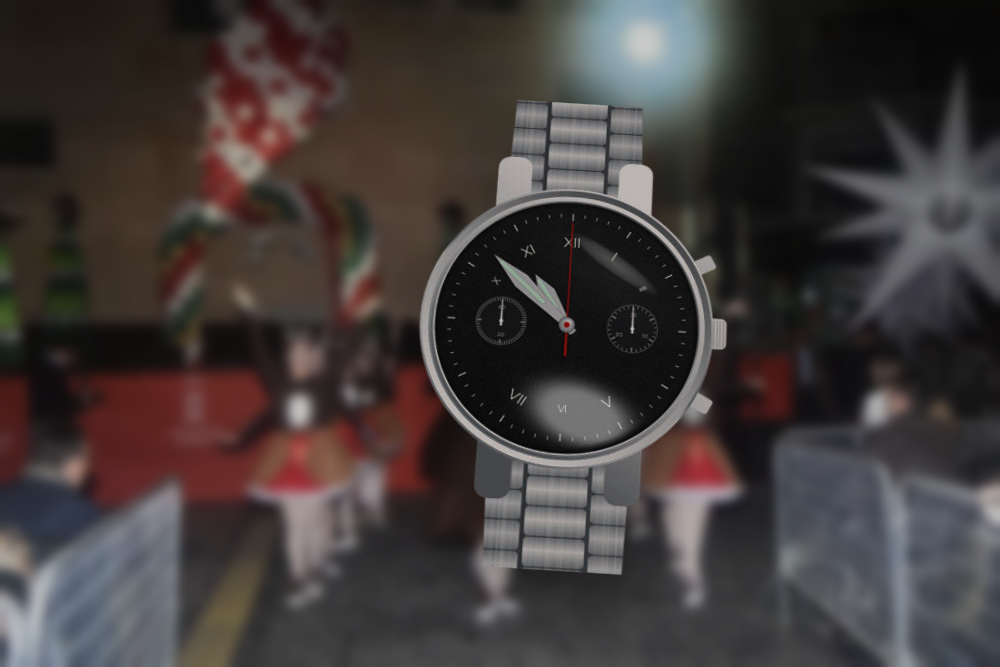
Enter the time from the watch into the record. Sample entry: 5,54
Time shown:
10,52
